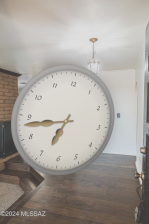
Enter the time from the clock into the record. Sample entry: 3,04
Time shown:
6,43
